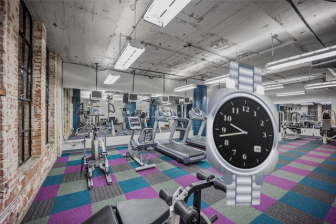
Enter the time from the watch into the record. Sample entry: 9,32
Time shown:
9,43
